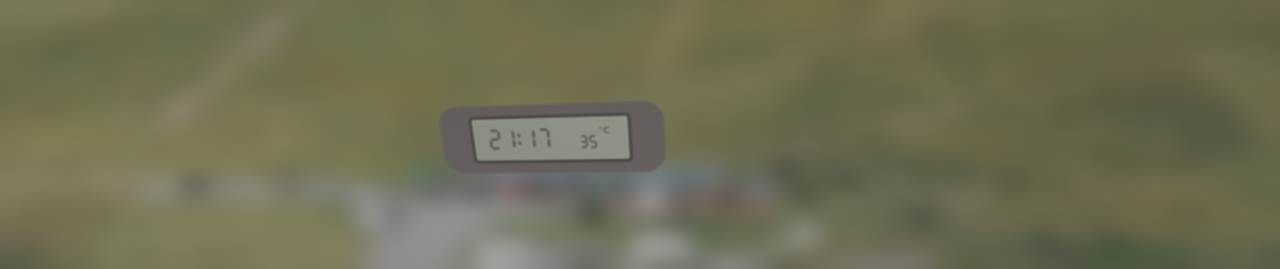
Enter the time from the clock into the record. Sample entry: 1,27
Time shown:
21,17
